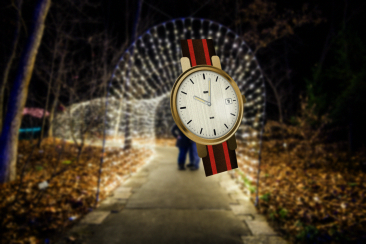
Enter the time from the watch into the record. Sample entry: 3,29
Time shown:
10,02
